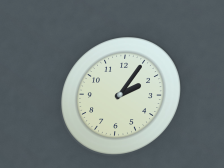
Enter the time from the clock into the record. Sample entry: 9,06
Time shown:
2,05
